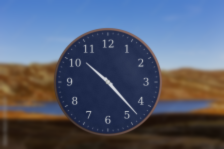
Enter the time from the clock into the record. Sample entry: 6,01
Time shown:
10,23
